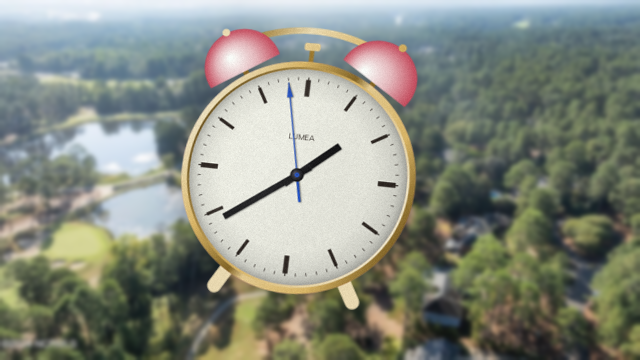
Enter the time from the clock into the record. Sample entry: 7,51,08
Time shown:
1,38,58
